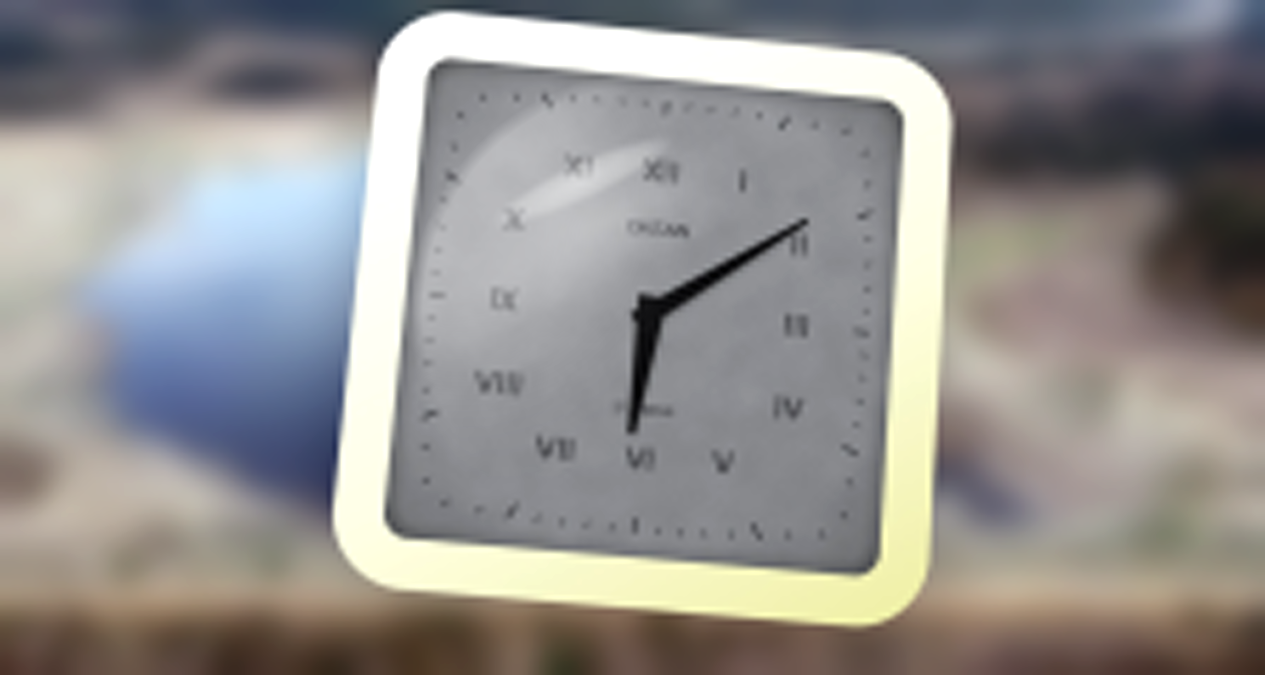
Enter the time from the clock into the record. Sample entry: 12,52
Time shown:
6,09
